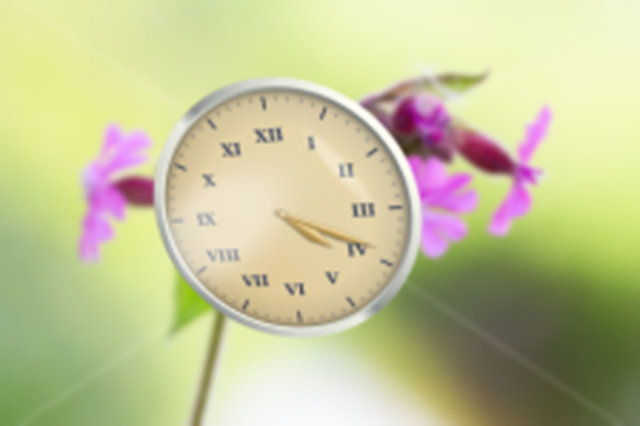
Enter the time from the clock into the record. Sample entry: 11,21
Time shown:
4,19
